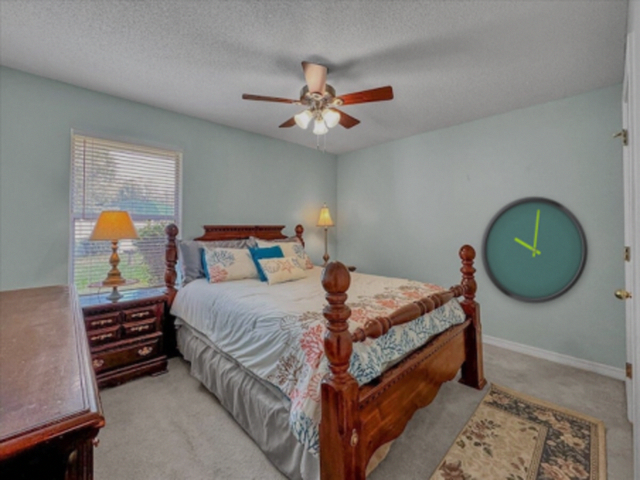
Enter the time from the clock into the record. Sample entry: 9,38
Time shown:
10,01
